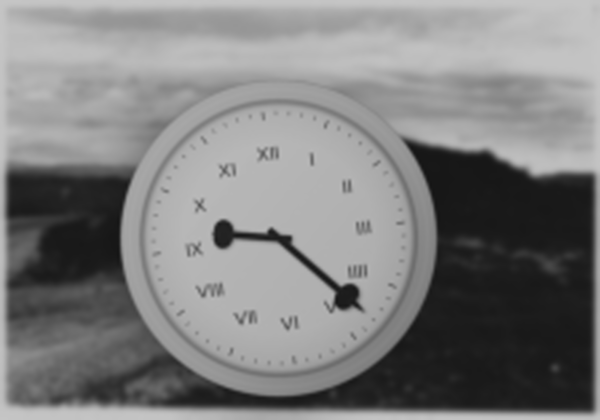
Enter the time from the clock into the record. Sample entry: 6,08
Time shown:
9,23
